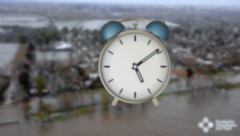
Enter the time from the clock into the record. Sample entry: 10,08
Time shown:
5,09
